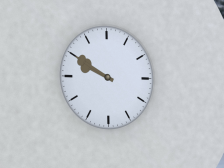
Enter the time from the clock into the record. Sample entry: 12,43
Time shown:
9,50
